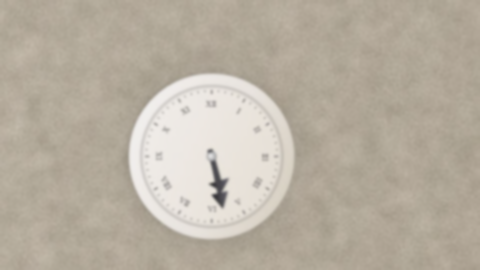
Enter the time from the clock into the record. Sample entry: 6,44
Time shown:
5,28
